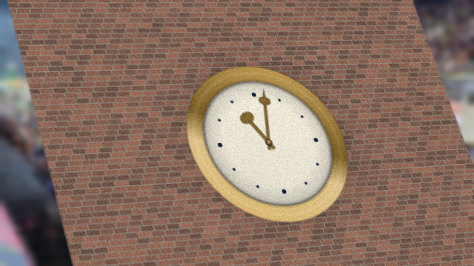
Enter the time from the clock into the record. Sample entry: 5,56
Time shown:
11,02
